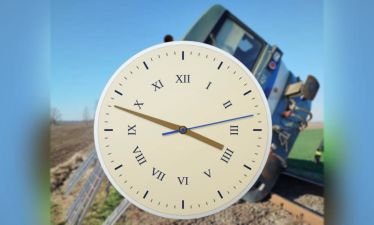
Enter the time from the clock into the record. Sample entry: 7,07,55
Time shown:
3,48,13
